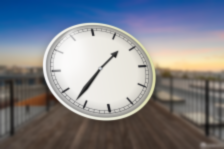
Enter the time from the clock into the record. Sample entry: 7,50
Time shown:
1,37
